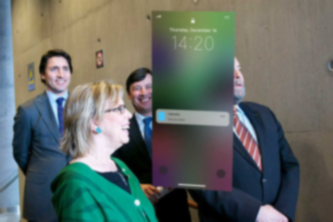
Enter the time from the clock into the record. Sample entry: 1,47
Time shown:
14,20
